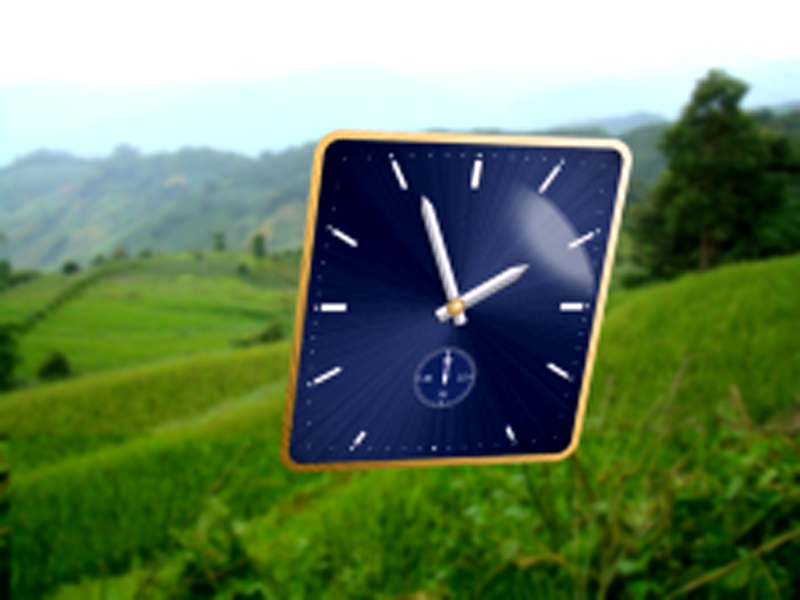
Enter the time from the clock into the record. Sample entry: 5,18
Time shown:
1,56
